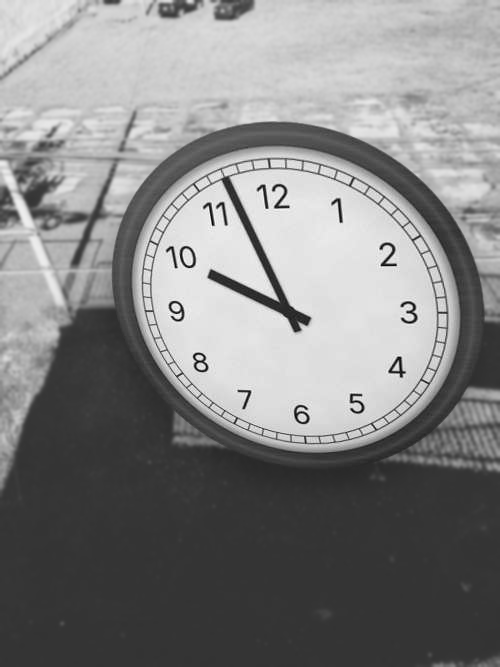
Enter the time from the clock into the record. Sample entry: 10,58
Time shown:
9,57
